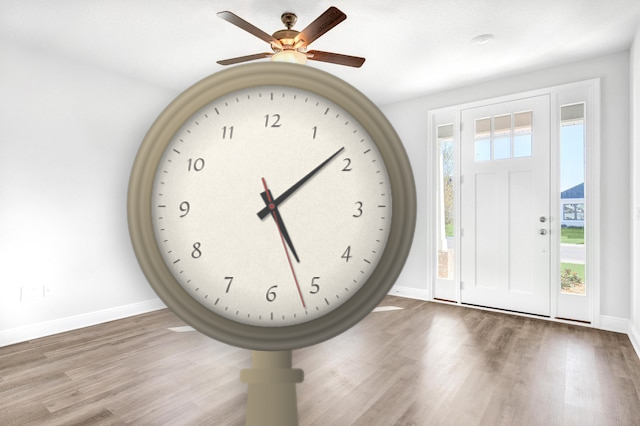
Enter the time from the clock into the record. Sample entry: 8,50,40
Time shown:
5,08,27
